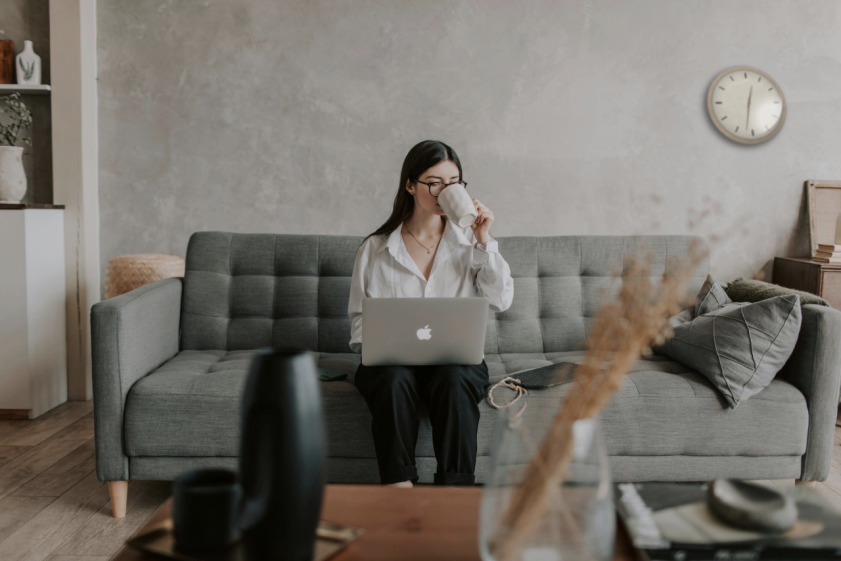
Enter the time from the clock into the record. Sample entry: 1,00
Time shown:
12,32
